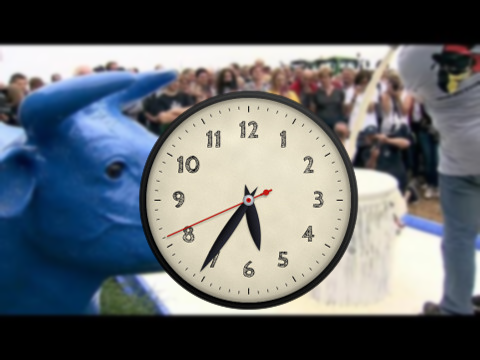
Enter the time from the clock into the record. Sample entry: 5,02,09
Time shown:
5,35,41
